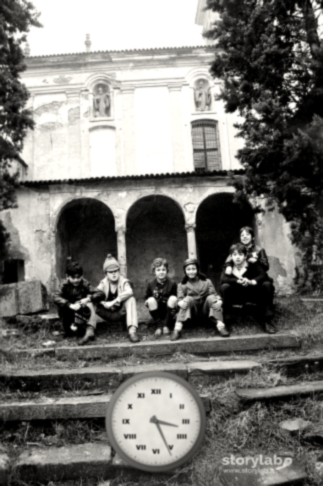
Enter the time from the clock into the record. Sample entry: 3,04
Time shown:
3,26
